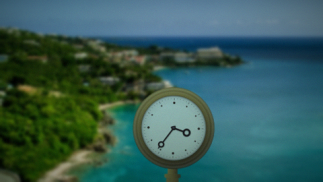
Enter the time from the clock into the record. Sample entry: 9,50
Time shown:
3,36
